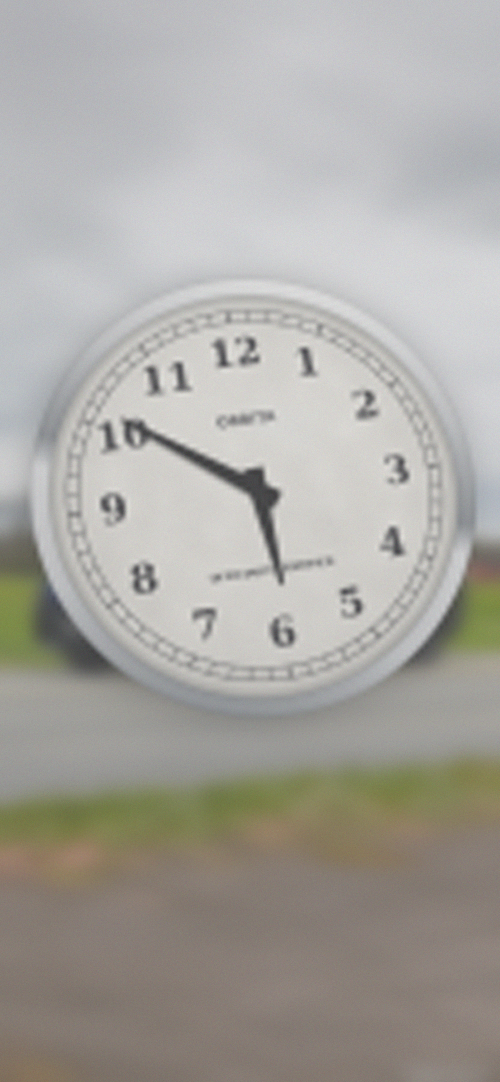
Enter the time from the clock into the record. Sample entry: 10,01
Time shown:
5,51
